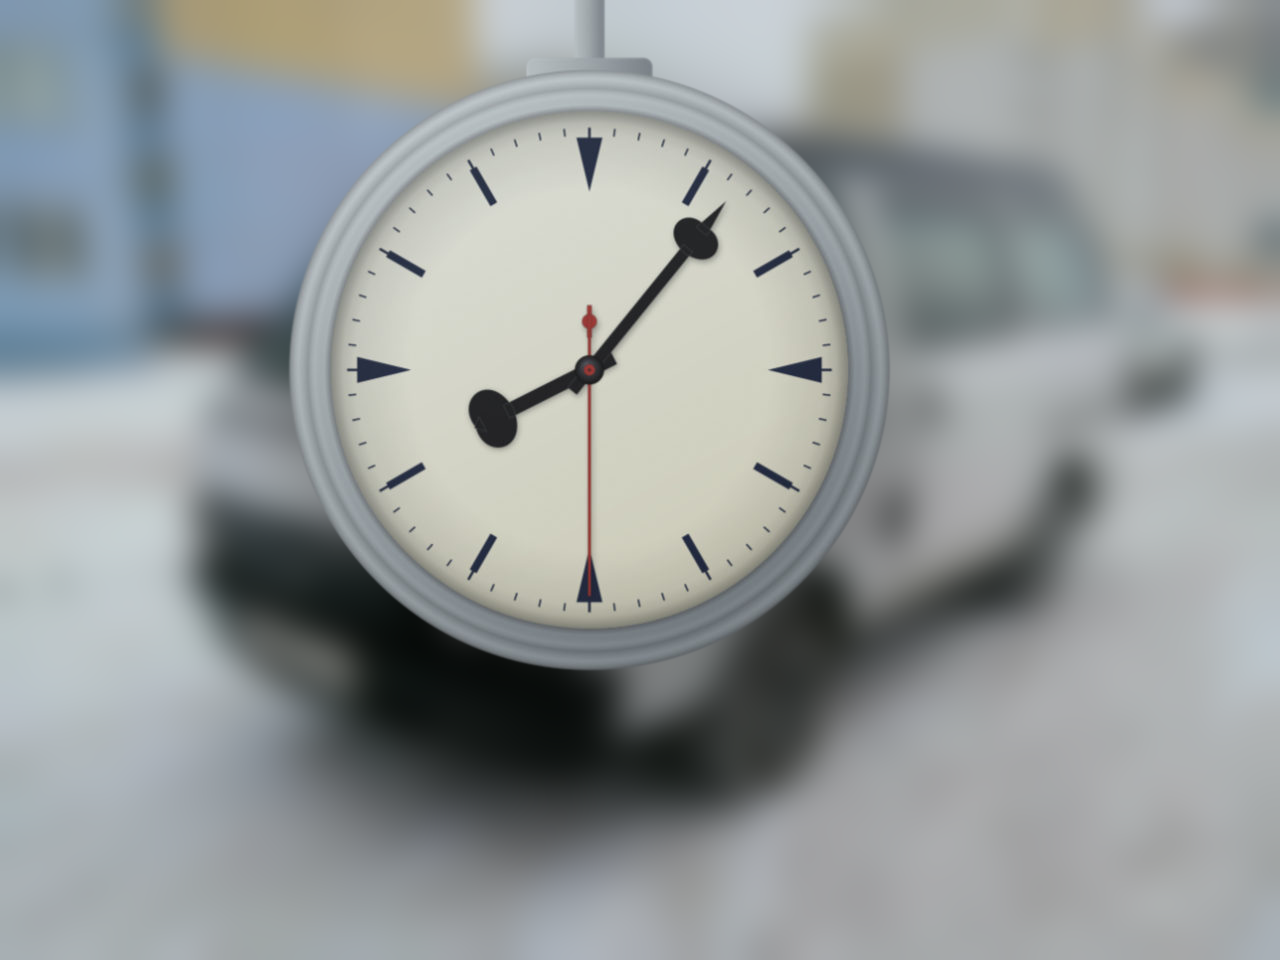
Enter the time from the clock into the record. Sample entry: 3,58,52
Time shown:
8,06,30
